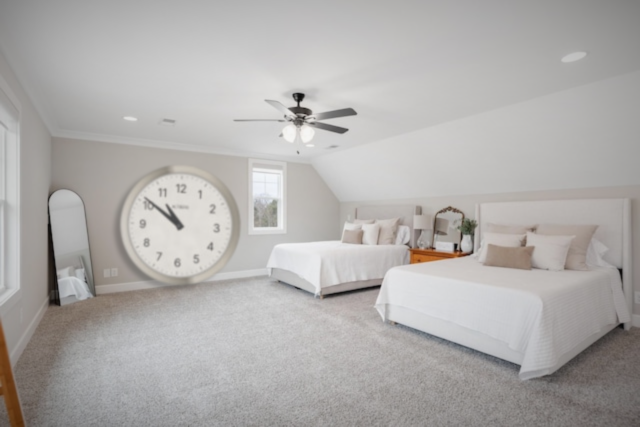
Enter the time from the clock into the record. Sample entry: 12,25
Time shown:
10,51
